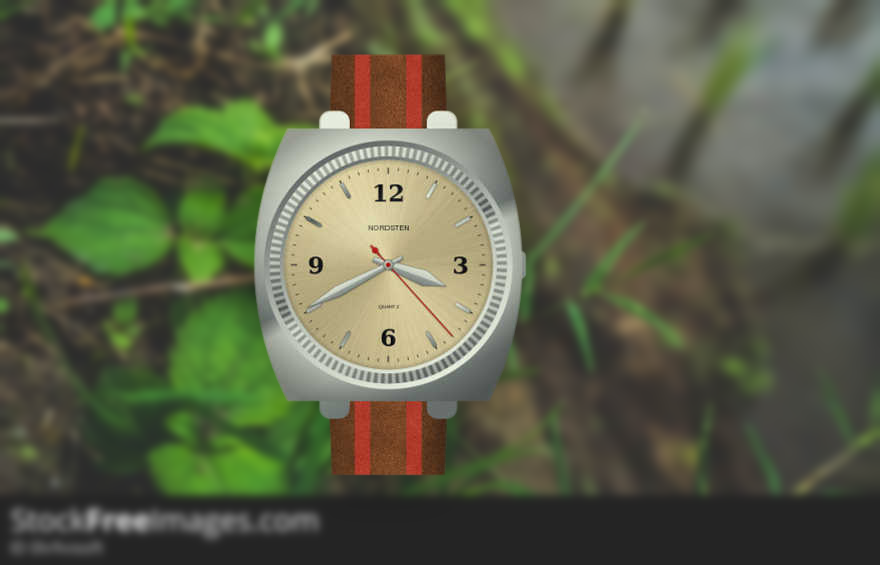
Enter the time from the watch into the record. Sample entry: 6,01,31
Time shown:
3,40,23
